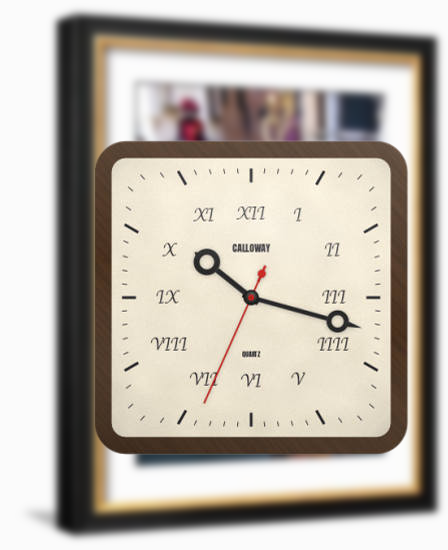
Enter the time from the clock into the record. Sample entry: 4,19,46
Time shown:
10,17,34
